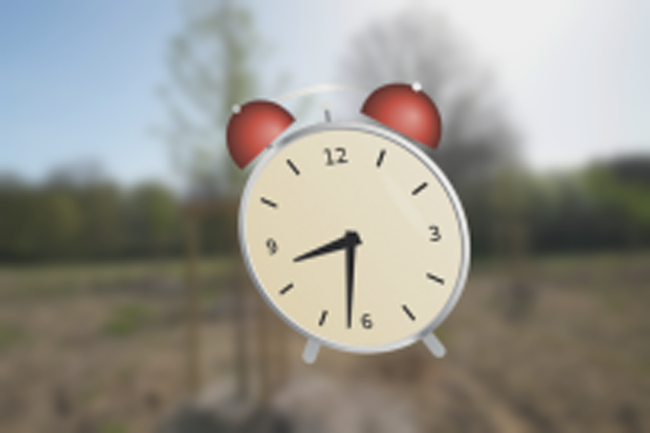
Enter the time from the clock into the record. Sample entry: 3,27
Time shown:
8,32
